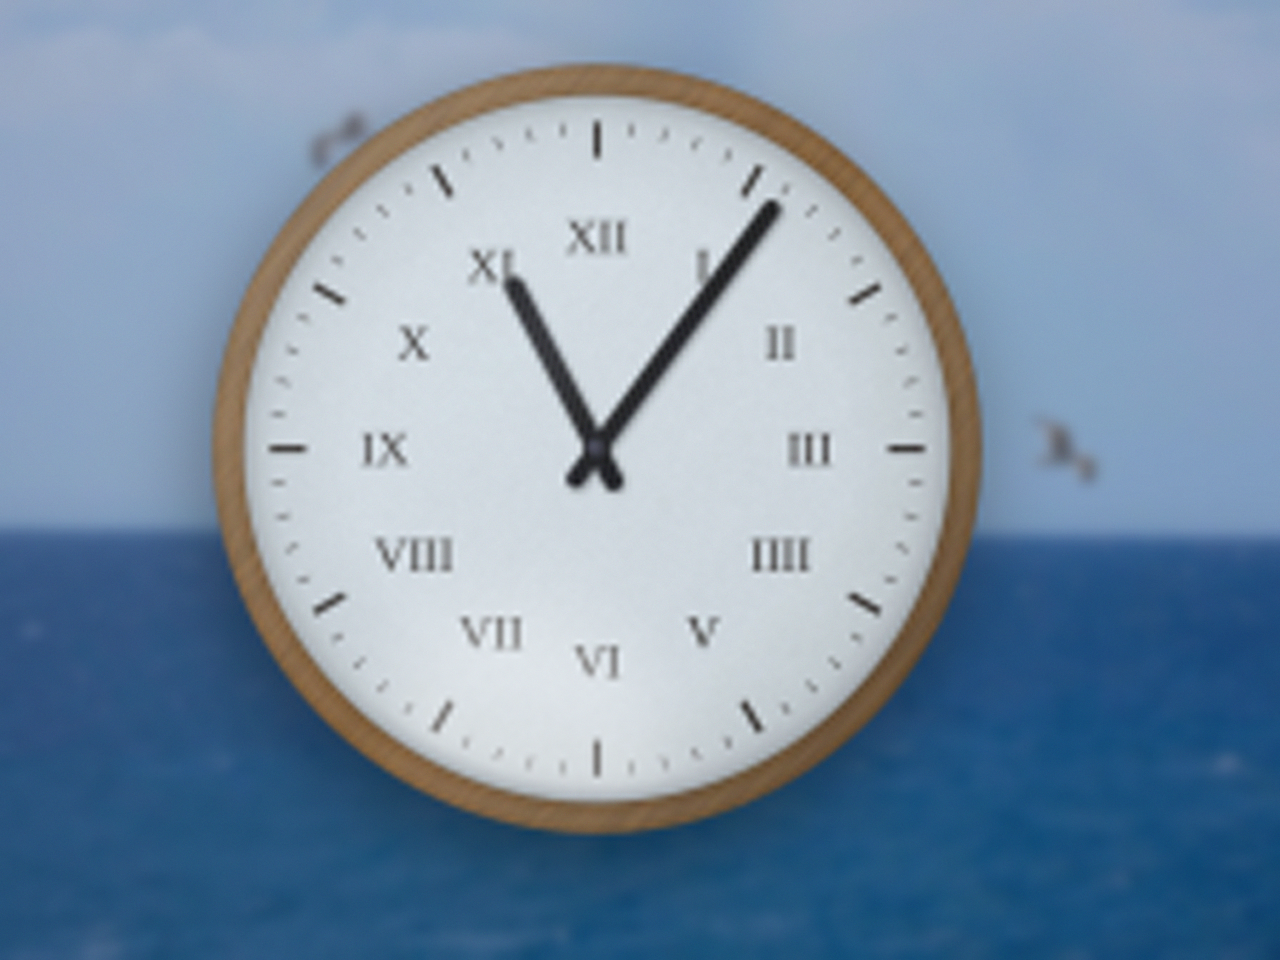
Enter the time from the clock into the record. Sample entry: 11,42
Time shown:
11,06
